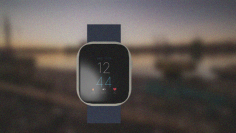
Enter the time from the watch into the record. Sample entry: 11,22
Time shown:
12,44
